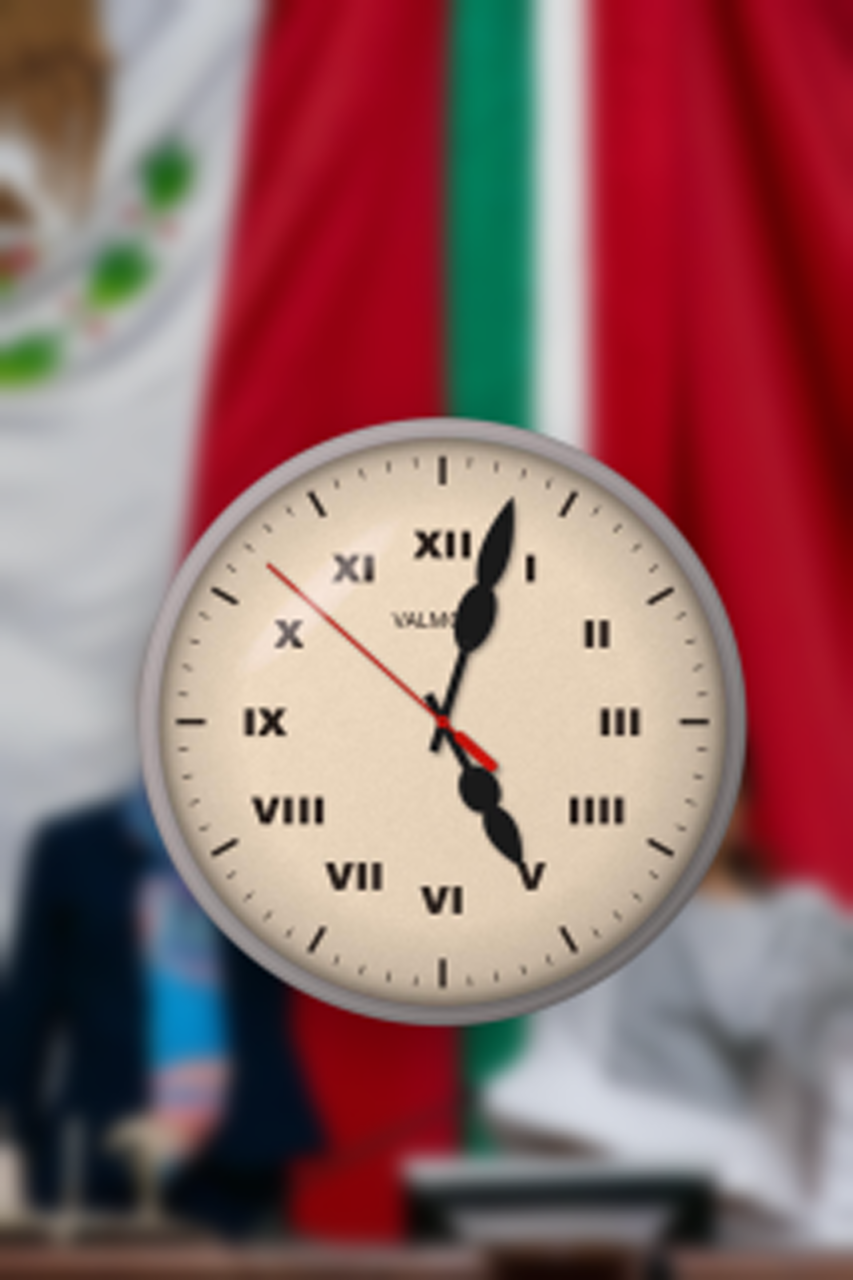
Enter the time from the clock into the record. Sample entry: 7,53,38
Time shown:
5,02,52
